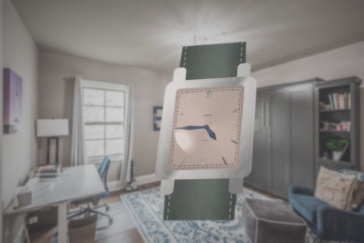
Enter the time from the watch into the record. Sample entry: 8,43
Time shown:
4,45
